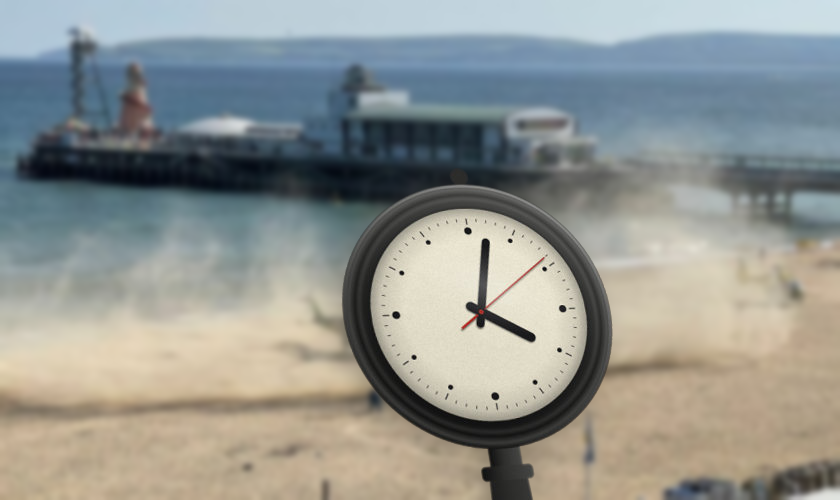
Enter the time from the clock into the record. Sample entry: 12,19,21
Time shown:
4,02,09
